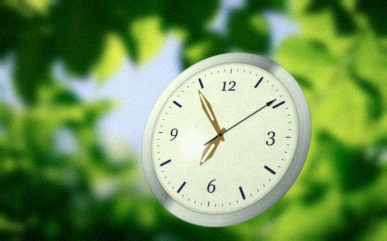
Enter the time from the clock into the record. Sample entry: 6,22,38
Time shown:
6,54,09
